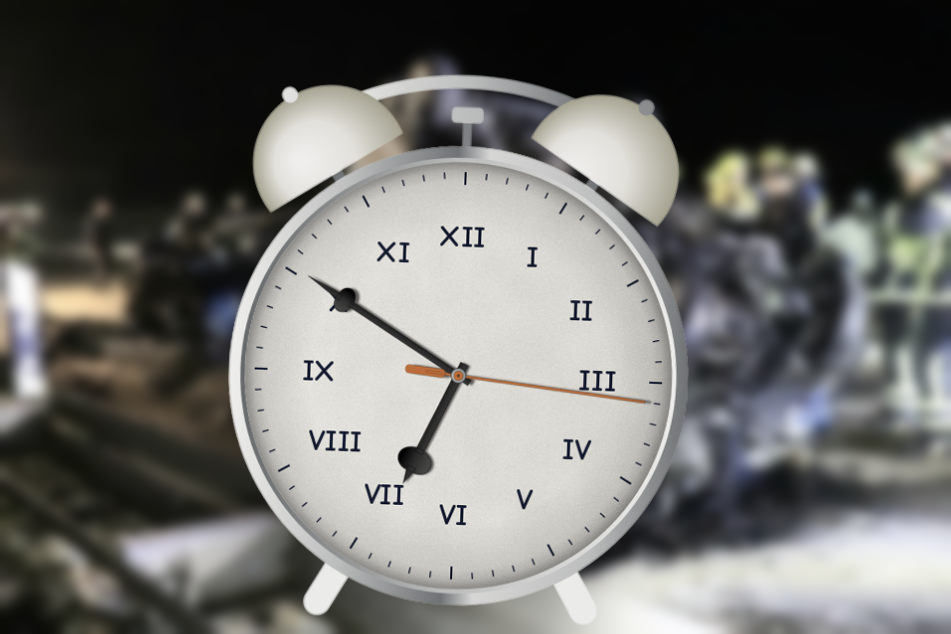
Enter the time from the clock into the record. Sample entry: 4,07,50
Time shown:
6,50,16
